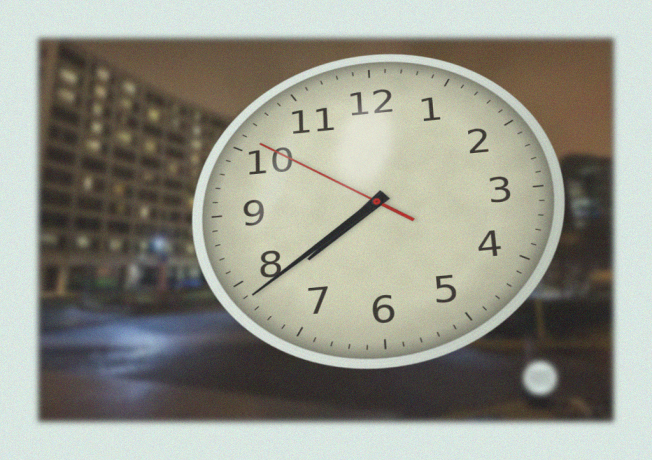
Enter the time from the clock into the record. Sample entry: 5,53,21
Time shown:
7,38,51
